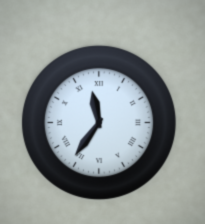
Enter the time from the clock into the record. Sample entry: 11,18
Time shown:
11,36
